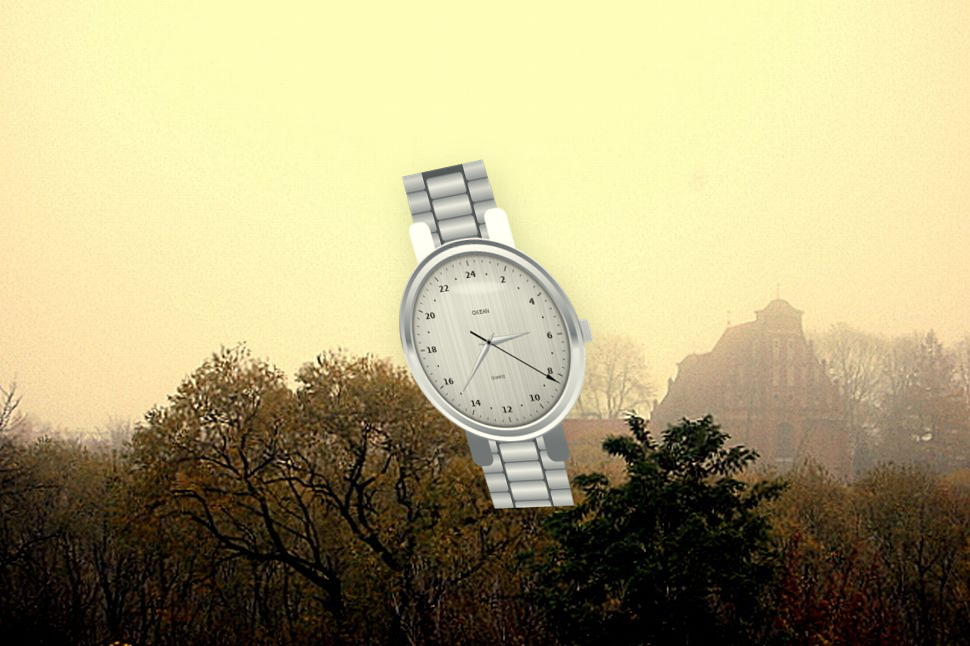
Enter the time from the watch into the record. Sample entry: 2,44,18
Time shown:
5,37,21
